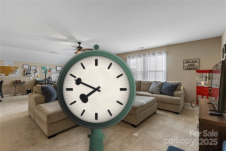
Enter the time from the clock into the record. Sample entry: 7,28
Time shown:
7,49
